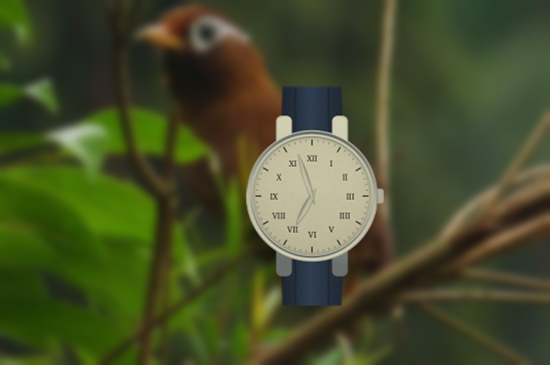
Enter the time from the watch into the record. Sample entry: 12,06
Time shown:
6,57
